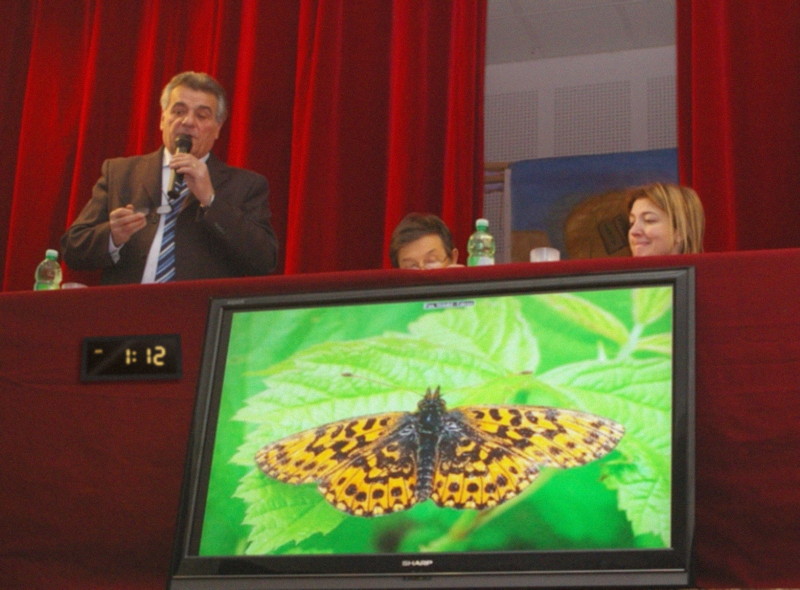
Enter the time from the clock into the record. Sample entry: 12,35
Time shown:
1,12
